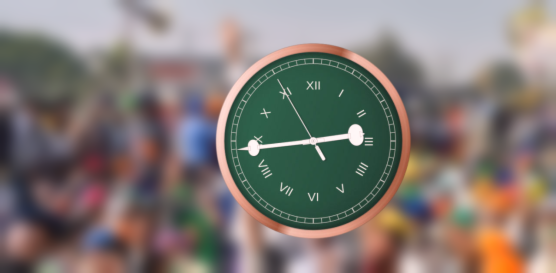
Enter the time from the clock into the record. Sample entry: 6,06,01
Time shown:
2,43,55
